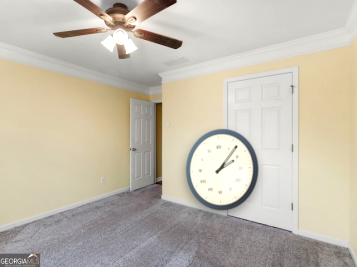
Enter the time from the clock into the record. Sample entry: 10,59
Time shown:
2,07
